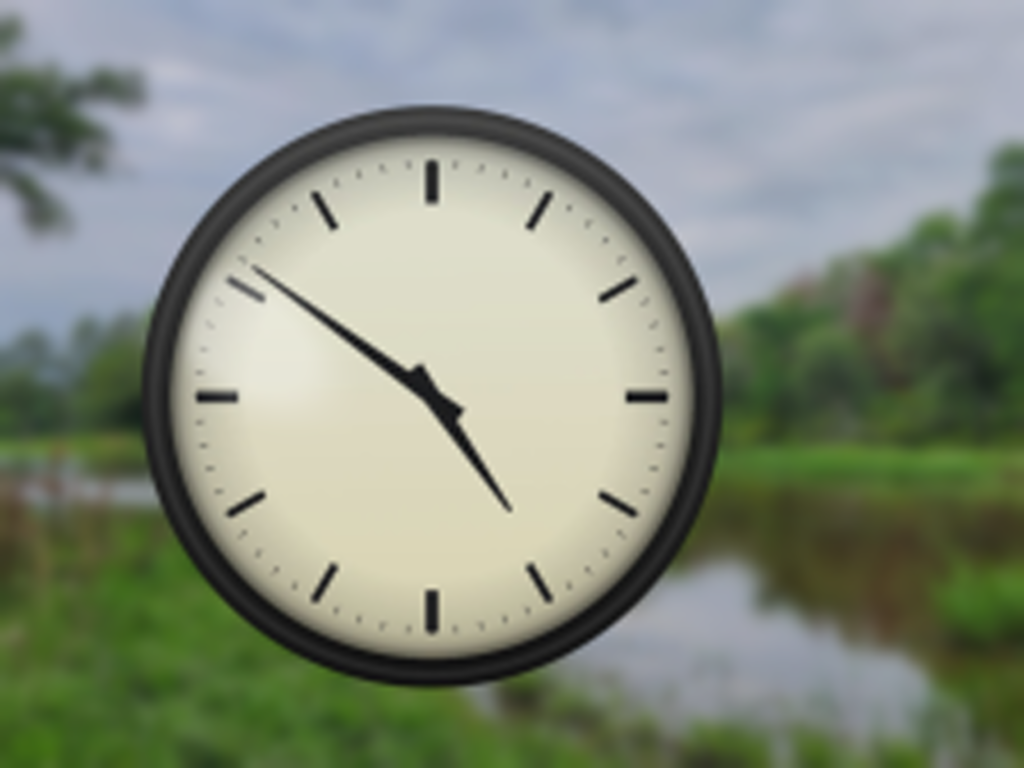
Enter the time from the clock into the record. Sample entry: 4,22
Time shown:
4,51
